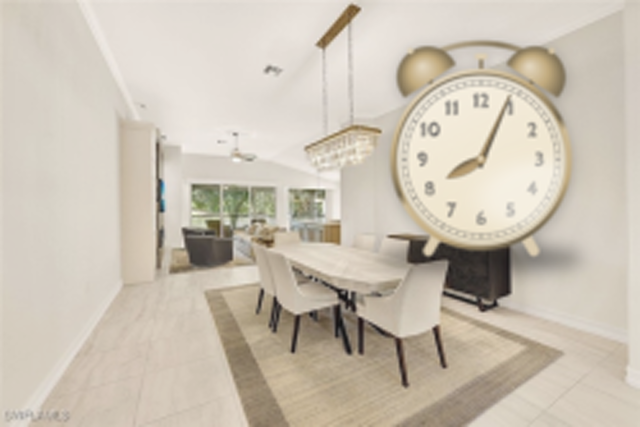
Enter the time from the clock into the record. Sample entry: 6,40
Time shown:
8,04
